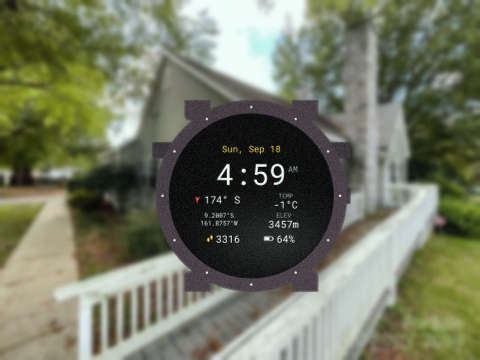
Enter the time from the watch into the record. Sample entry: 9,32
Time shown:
4,59
